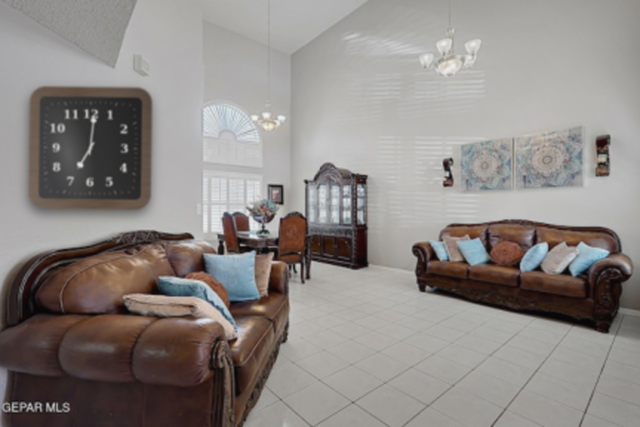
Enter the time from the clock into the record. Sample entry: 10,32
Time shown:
7,01
